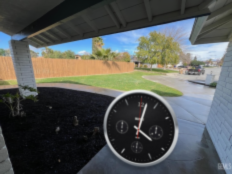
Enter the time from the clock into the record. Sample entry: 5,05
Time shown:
4,02
